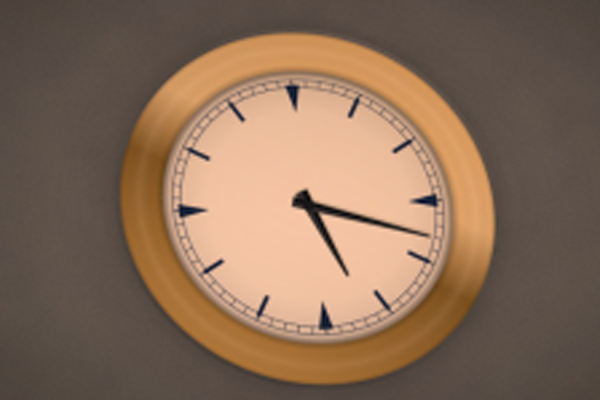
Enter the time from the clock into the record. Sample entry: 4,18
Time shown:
5,18
